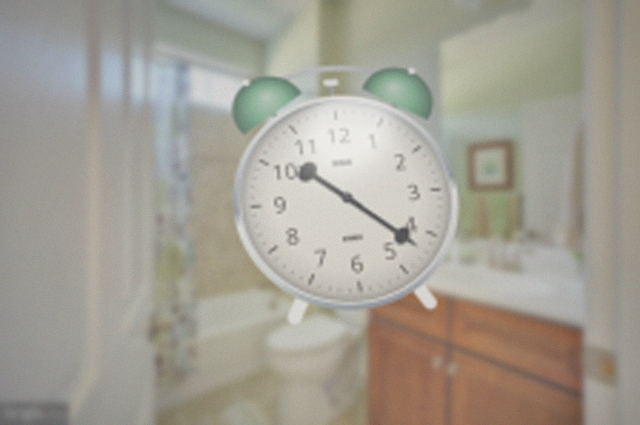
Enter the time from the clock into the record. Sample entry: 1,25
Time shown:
10,22
